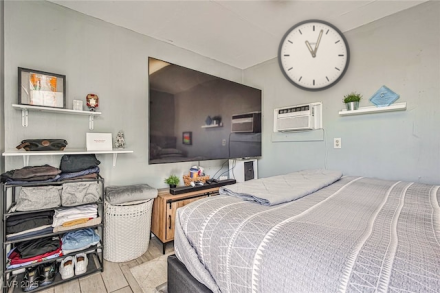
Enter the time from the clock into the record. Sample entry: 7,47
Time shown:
11,03
